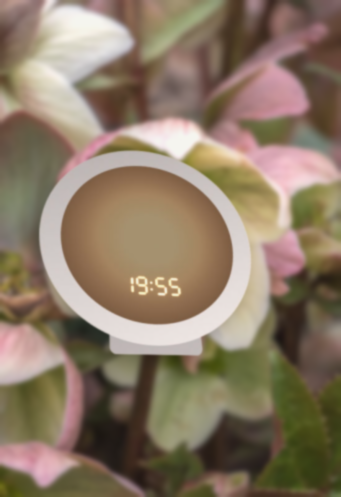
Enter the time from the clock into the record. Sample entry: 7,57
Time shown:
19,55
